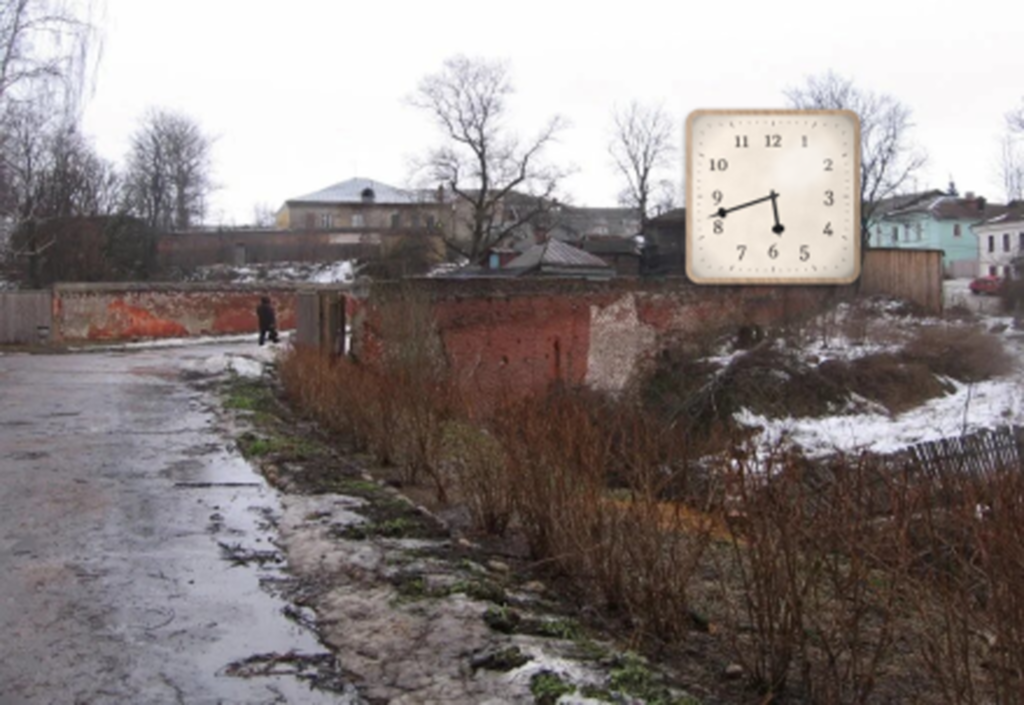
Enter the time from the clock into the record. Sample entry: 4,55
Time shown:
5,42
